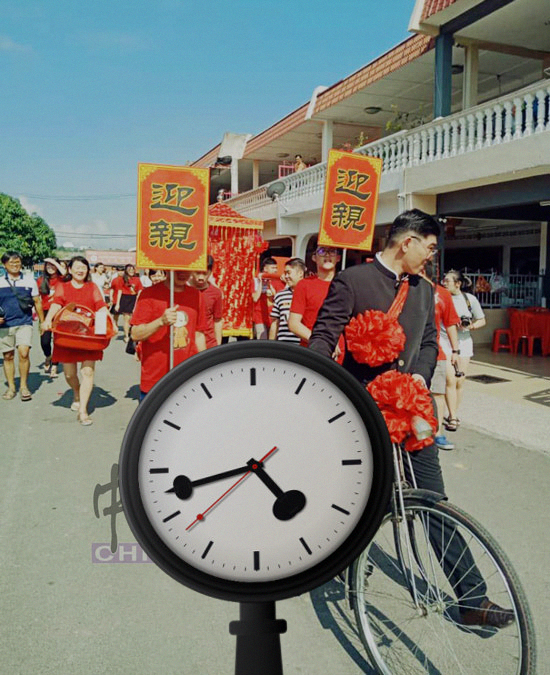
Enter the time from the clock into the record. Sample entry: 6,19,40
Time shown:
4,42,38
